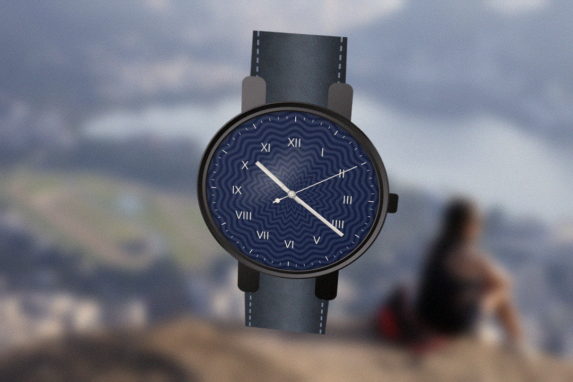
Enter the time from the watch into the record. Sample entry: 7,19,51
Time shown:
10,21,10
